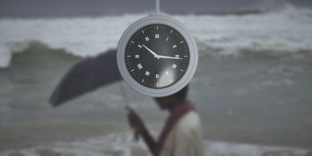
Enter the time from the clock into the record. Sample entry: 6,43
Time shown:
10,16
